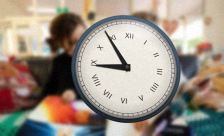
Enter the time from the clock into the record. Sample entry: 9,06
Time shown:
8,54
